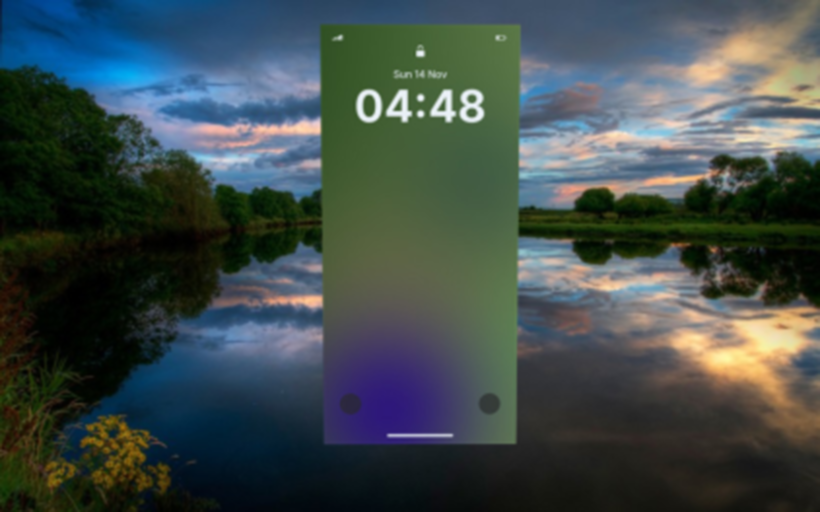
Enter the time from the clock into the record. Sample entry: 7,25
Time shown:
4,48
